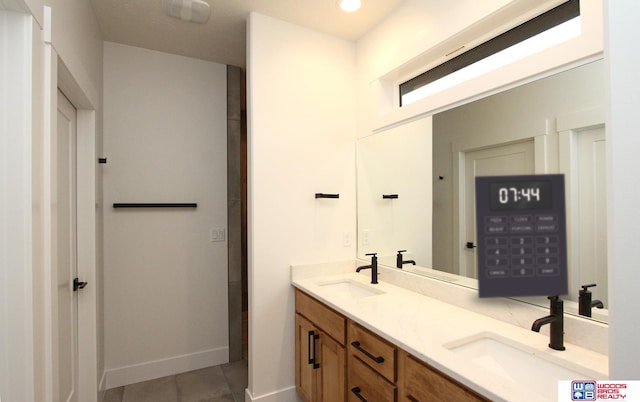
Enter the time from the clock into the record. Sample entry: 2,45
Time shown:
7,44
